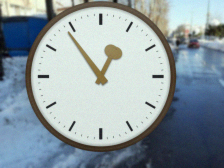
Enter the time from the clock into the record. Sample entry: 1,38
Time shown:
12,54
